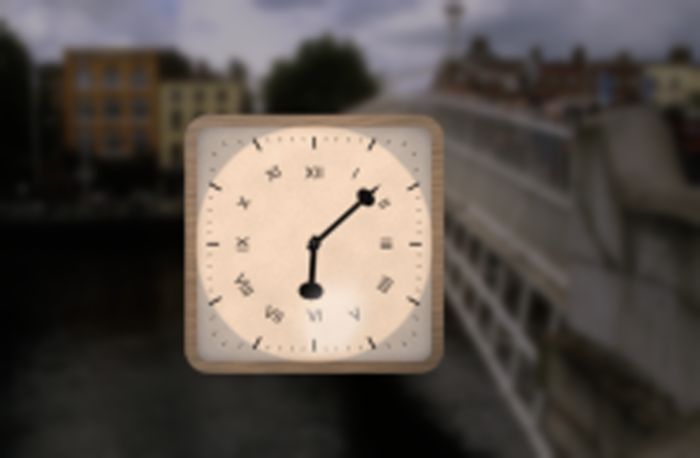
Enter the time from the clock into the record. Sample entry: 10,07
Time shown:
6,08
